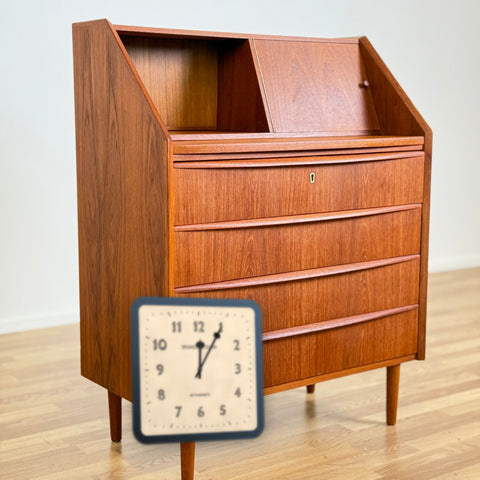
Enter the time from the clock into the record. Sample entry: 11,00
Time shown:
12,05
